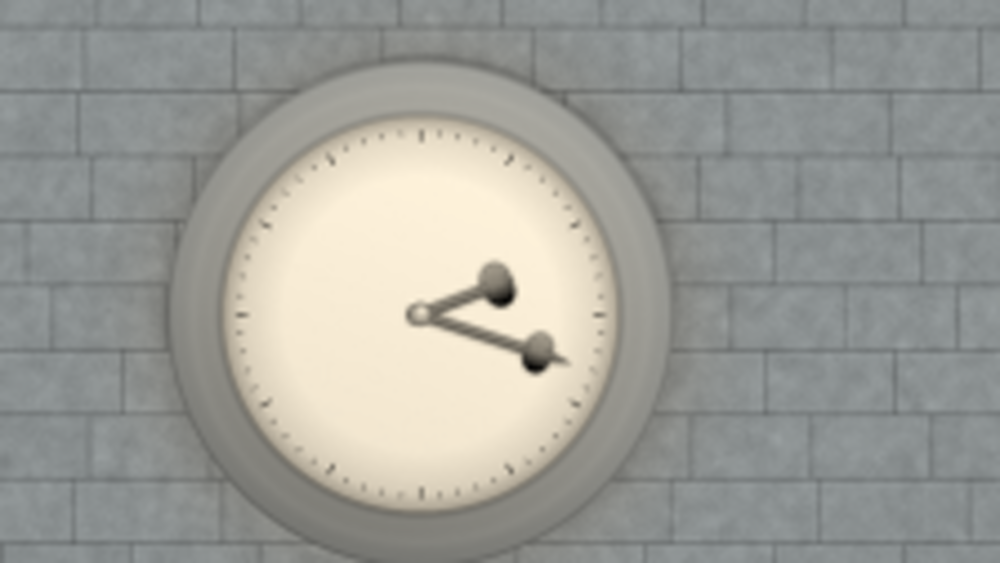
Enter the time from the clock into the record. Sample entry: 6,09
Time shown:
2,18
